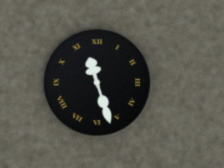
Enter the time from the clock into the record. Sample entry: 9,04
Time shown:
11,27
